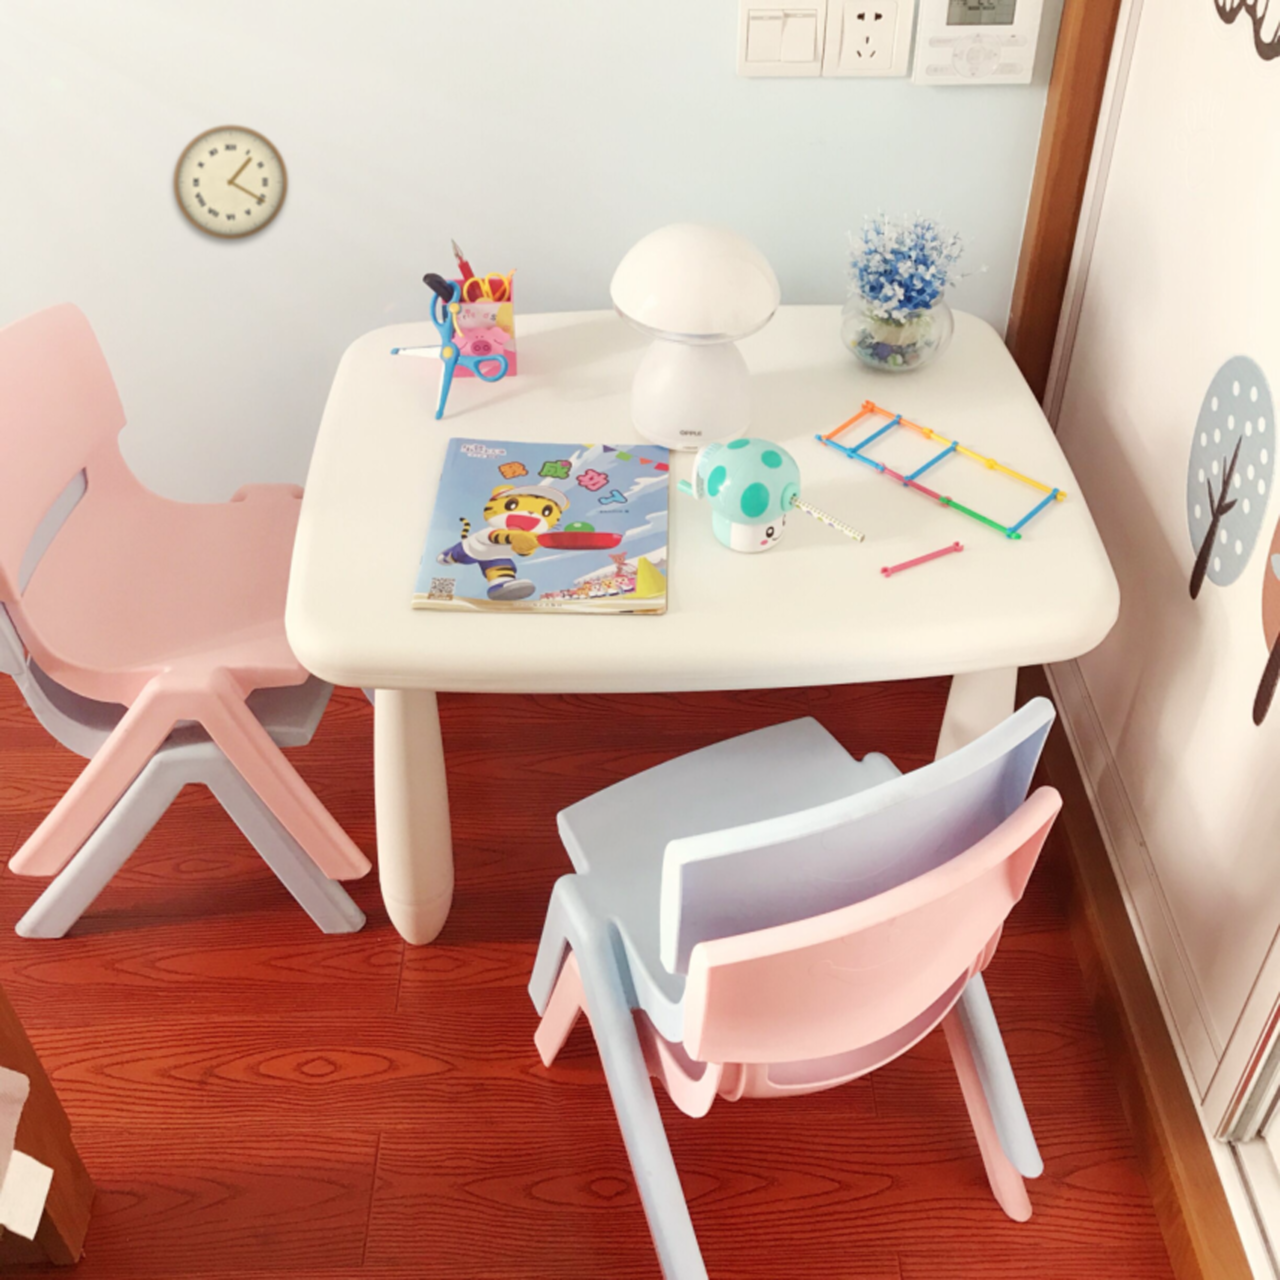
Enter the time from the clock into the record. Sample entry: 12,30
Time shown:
1,20
